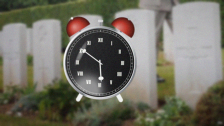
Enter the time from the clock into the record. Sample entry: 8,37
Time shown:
5,51
